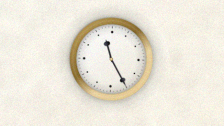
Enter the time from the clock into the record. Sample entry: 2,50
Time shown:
11,25
